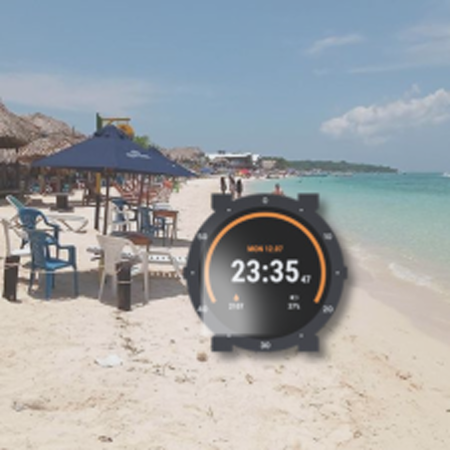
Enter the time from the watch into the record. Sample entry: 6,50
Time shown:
23,35
